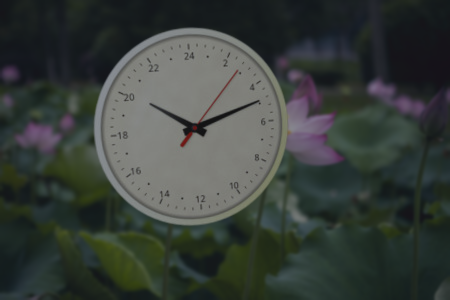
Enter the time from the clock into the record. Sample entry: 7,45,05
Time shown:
20,12,07
